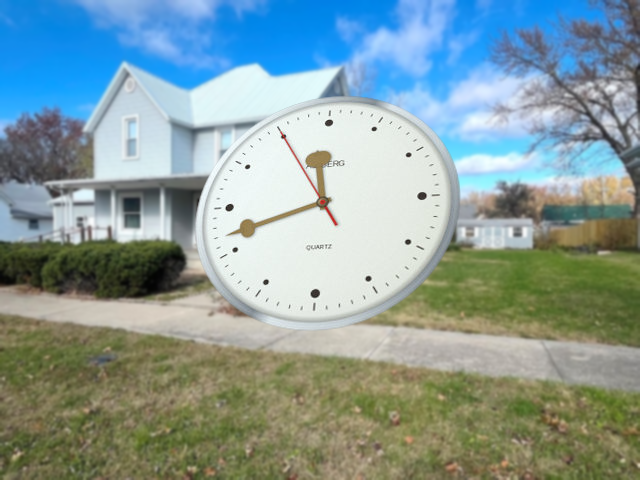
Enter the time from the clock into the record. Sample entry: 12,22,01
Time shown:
11,41,55
